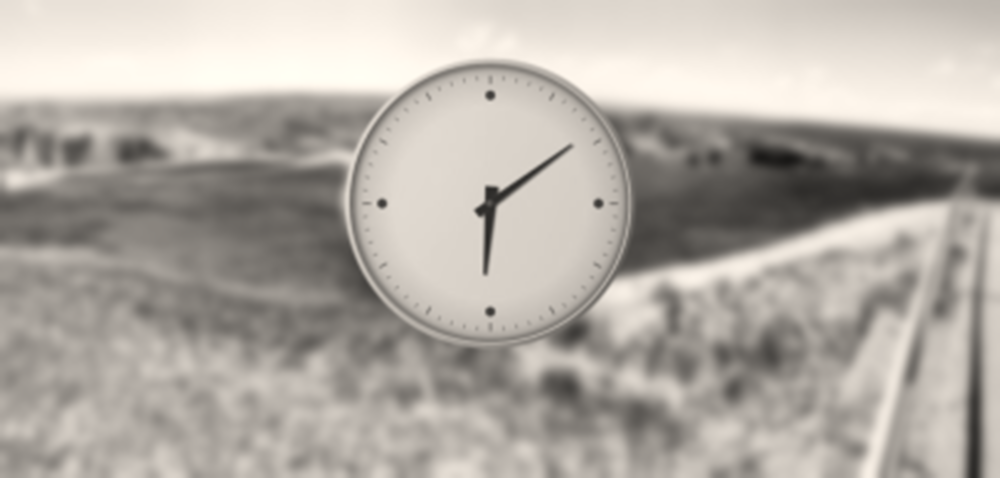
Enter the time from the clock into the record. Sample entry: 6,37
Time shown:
6,09
